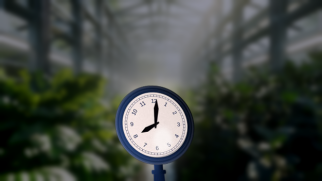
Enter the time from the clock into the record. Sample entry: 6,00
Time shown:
8,01
